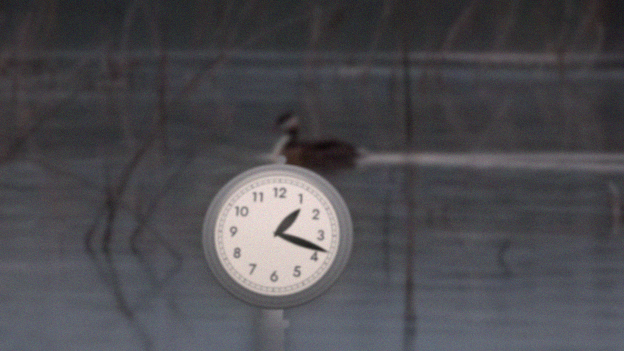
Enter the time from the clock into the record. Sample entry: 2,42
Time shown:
1,18
